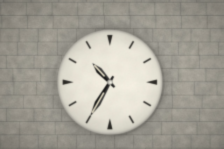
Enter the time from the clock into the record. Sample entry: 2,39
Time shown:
10,35
